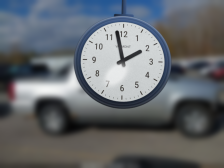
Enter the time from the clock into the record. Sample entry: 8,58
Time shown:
1,58
